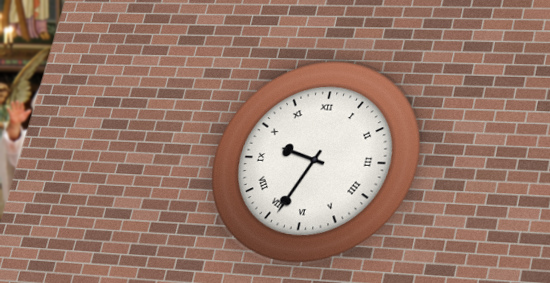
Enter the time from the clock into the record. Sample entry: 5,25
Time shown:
9,34
